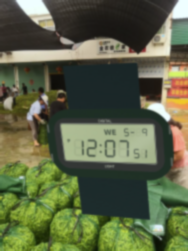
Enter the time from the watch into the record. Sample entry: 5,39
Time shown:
12,07
